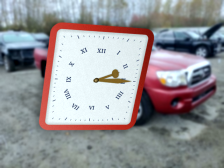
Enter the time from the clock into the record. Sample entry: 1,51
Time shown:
2,15
